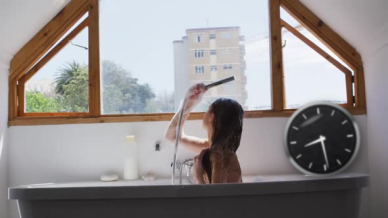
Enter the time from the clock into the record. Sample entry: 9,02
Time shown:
8,29
